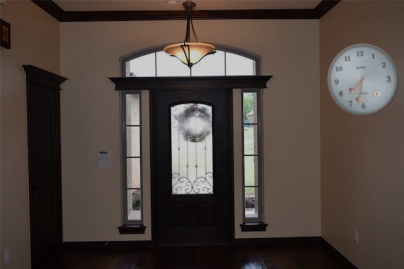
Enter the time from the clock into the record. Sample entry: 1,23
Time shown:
7,32
